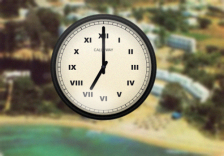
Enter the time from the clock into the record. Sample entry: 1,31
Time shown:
7,00
